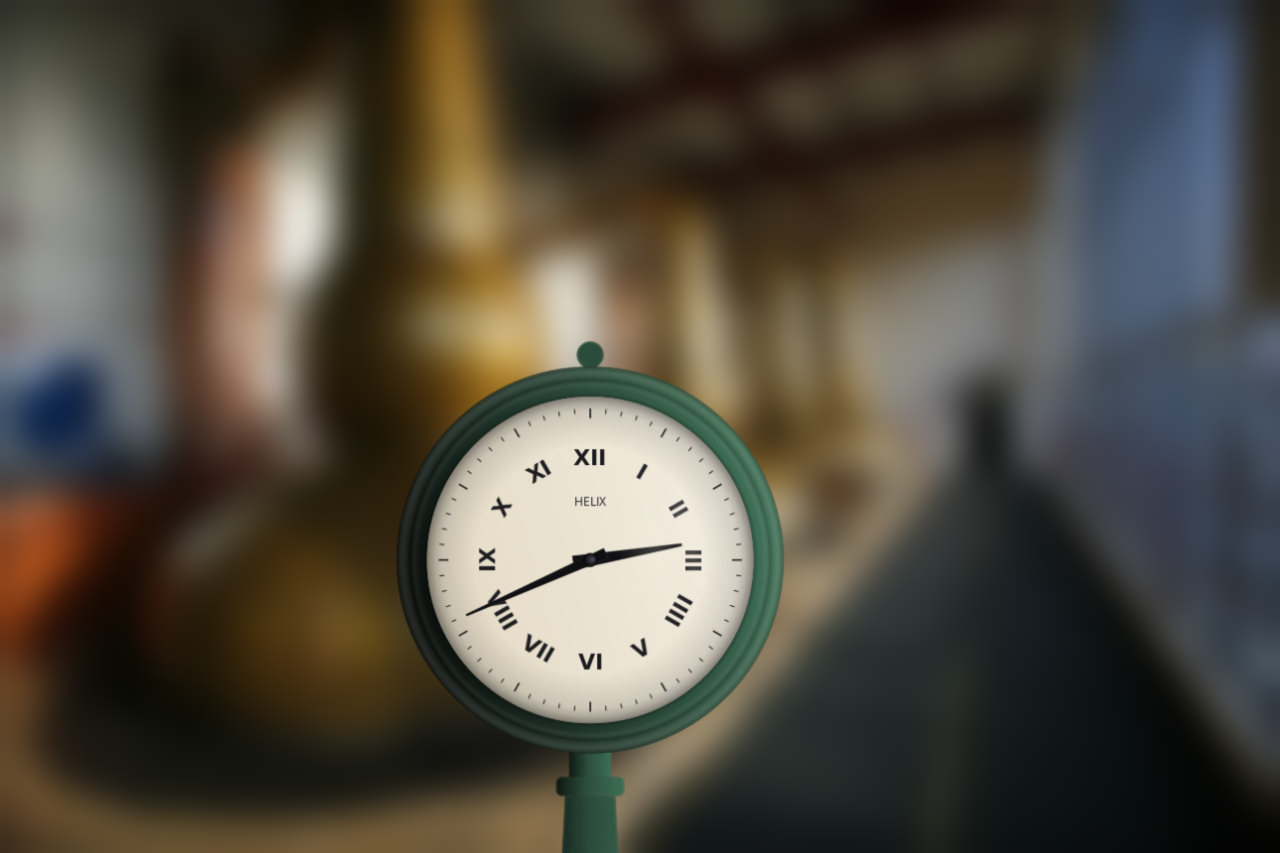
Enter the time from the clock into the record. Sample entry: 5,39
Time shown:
2,41
